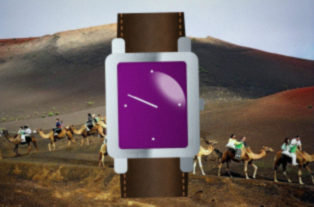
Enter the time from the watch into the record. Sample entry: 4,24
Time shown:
9,49
